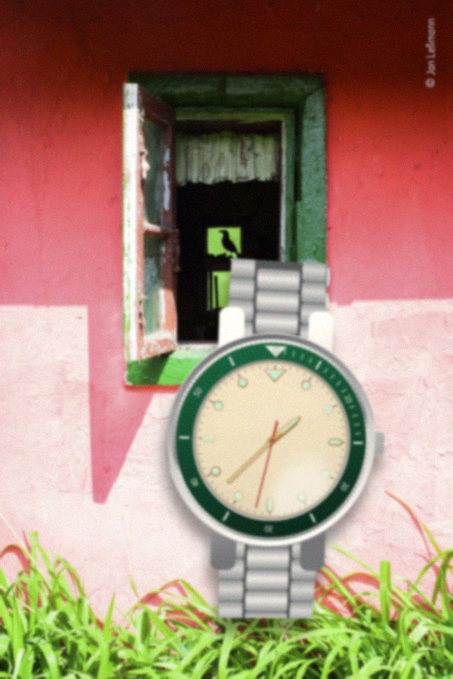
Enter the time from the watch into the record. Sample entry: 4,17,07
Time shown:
1,37,32
